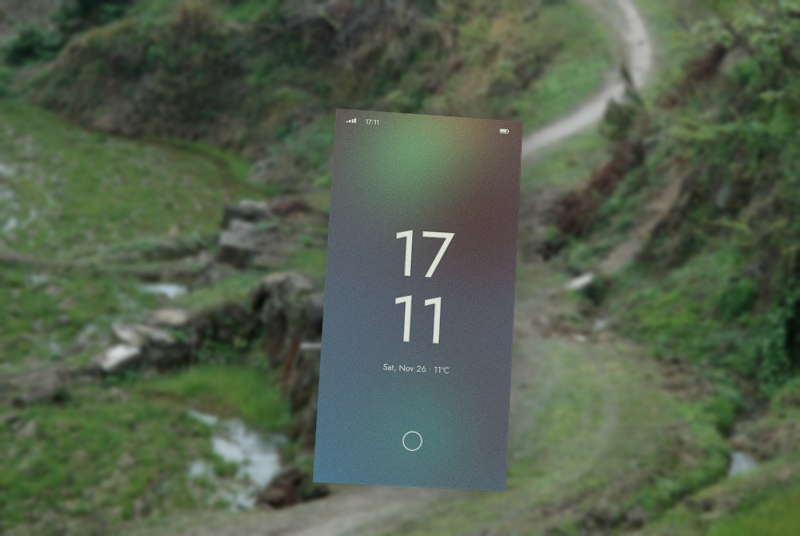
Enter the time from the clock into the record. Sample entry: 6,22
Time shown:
17,11
